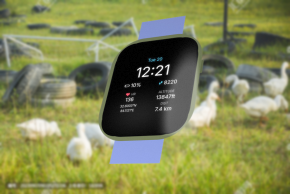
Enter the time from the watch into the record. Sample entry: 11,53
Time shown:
12,21
